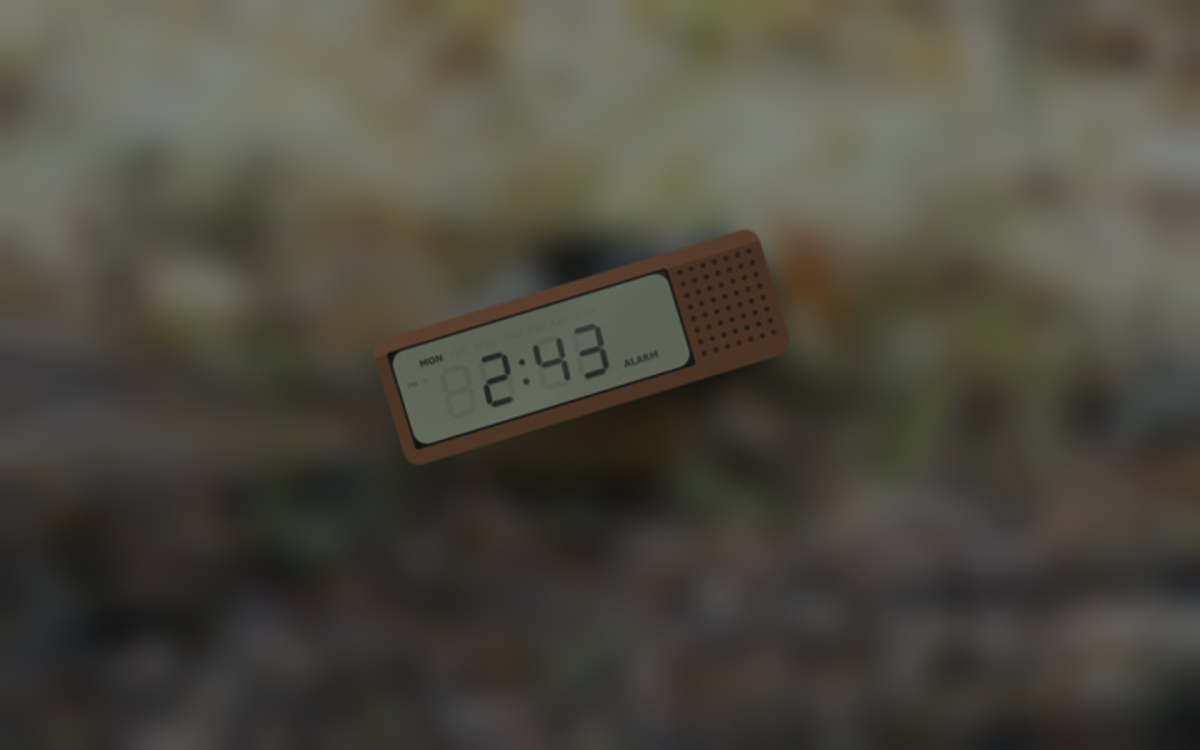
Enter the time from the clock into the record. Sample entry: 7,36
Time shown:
2,43
